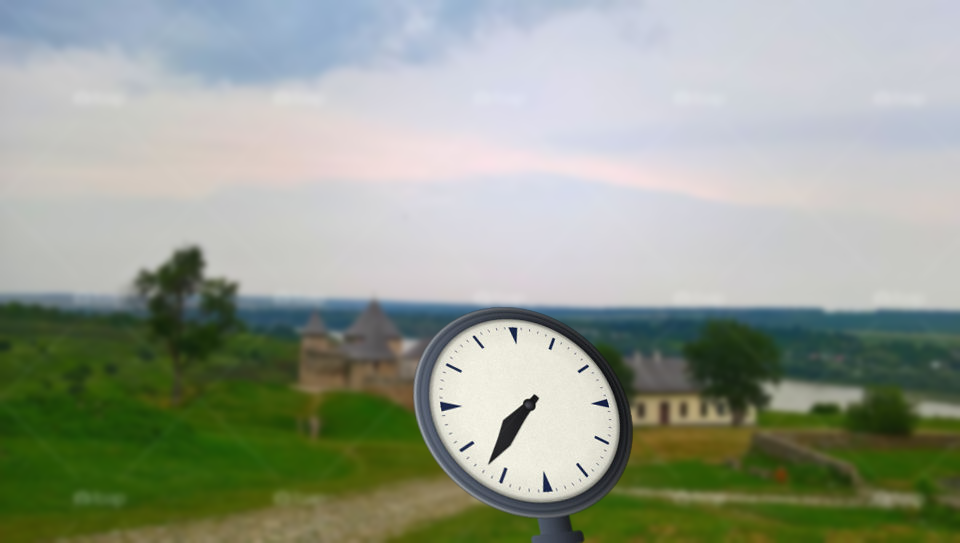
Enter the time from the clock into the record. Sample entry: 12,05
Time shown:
7,37
